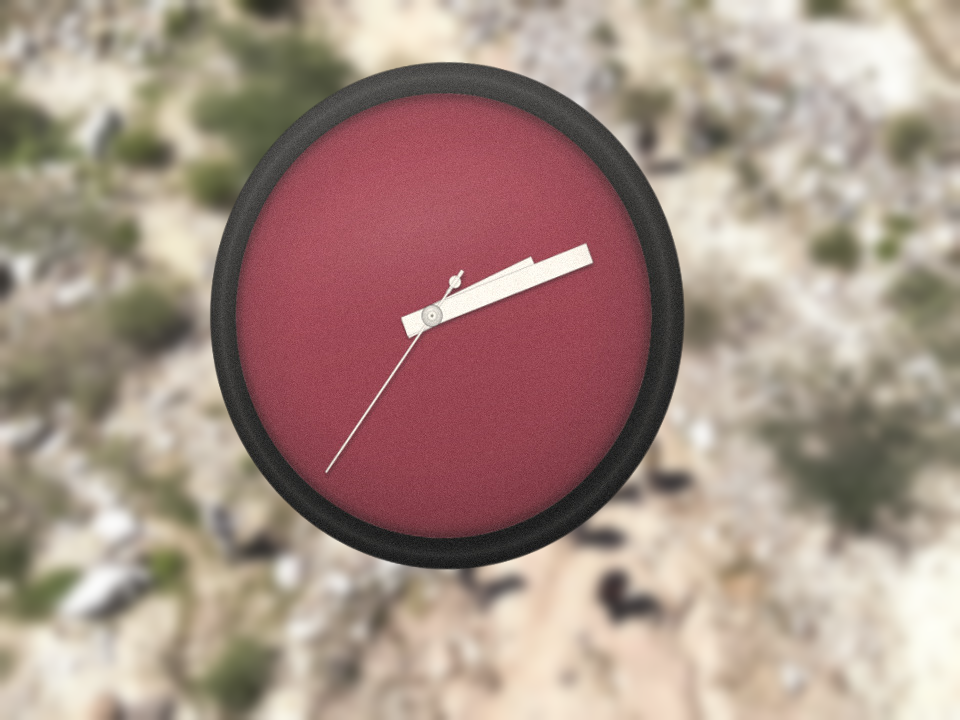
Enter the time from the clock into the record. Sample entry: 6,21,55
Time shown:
2,11,36
